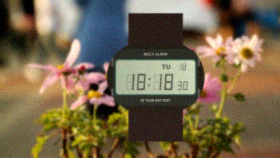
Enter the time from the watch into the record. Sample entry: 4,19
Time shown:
18,18
